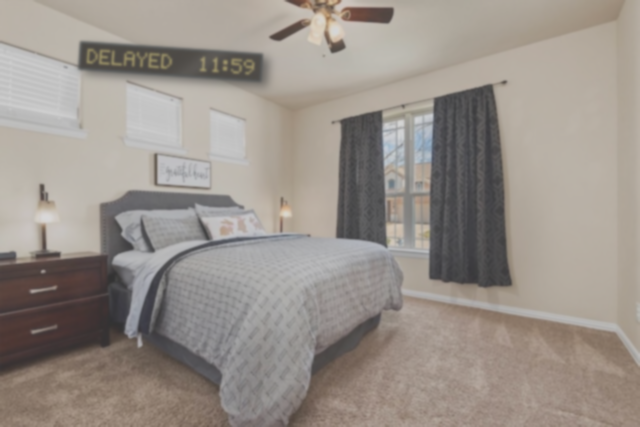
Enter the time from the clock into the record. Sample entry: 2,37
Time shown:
11,59
